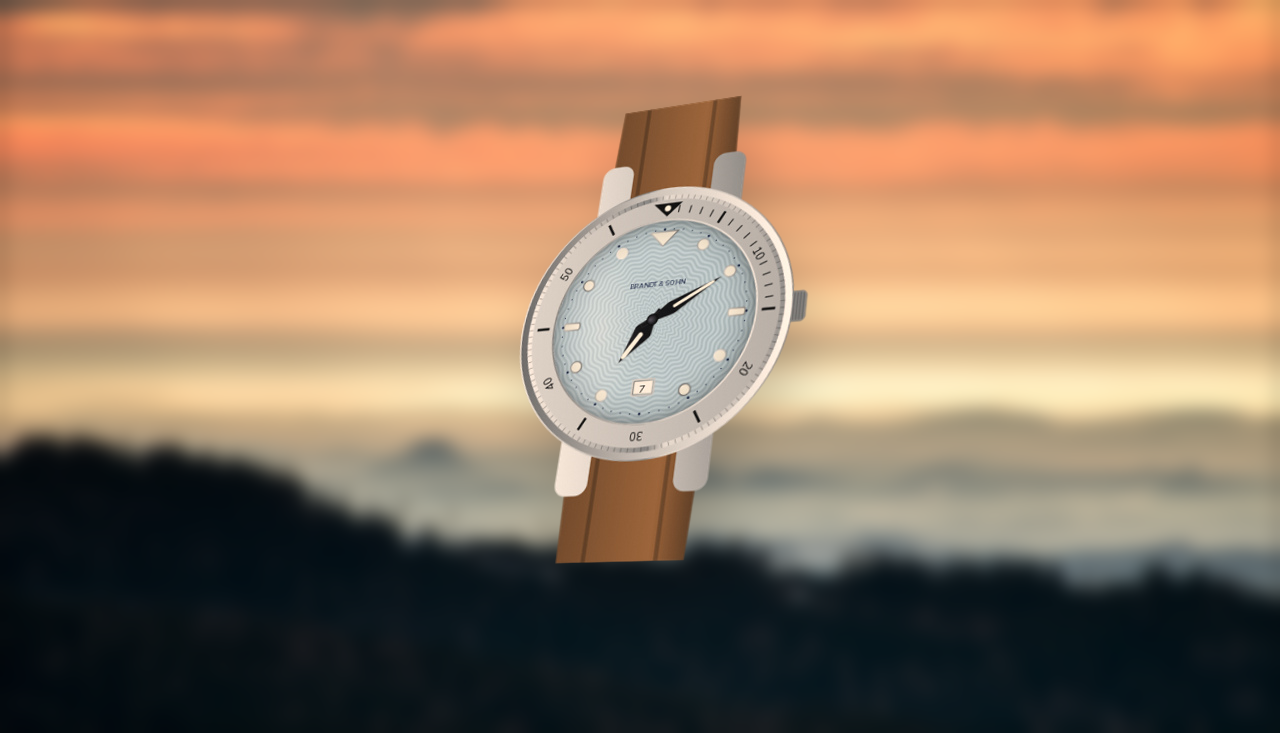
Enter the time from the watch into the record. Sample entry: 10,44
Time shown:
7,10
